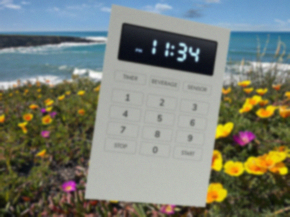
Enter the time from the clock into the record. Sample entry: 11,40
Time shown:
11,34
